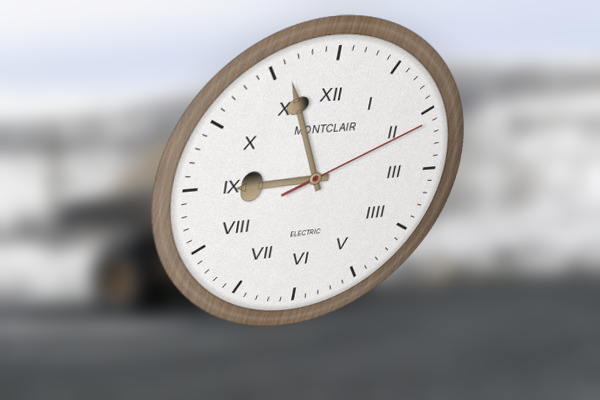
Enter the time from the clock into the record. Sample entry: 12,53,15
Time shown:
8,56,11
